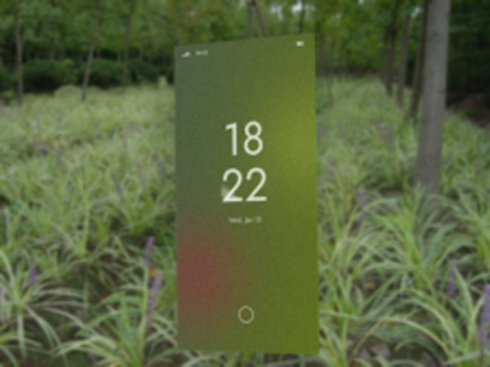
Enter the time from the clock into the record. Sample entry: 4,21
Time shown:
18,22
